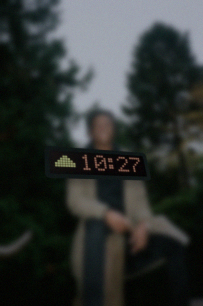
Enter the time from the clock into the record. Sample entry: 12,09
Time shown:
10,27
